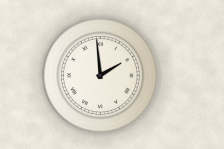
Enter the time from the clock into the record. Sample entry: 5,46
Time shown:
1,59
